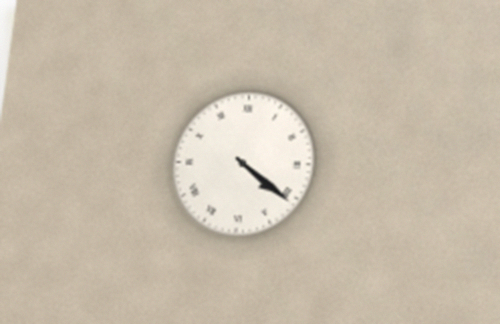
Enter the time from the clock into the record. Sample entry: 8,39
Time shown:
4,21
